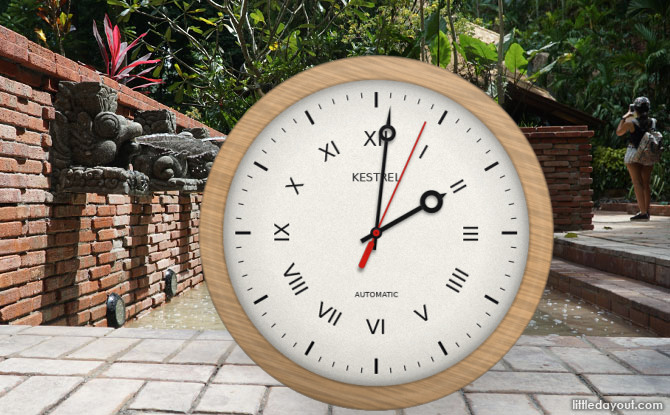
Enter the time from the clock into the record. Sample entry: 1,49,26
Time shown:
2,01,04
